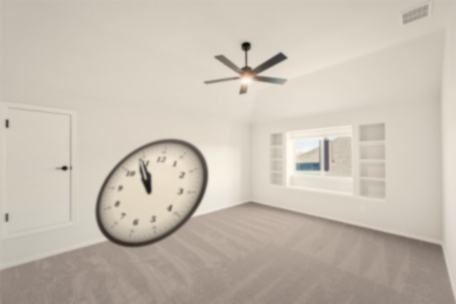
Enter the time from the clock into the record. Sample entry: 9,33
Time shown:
10,54
